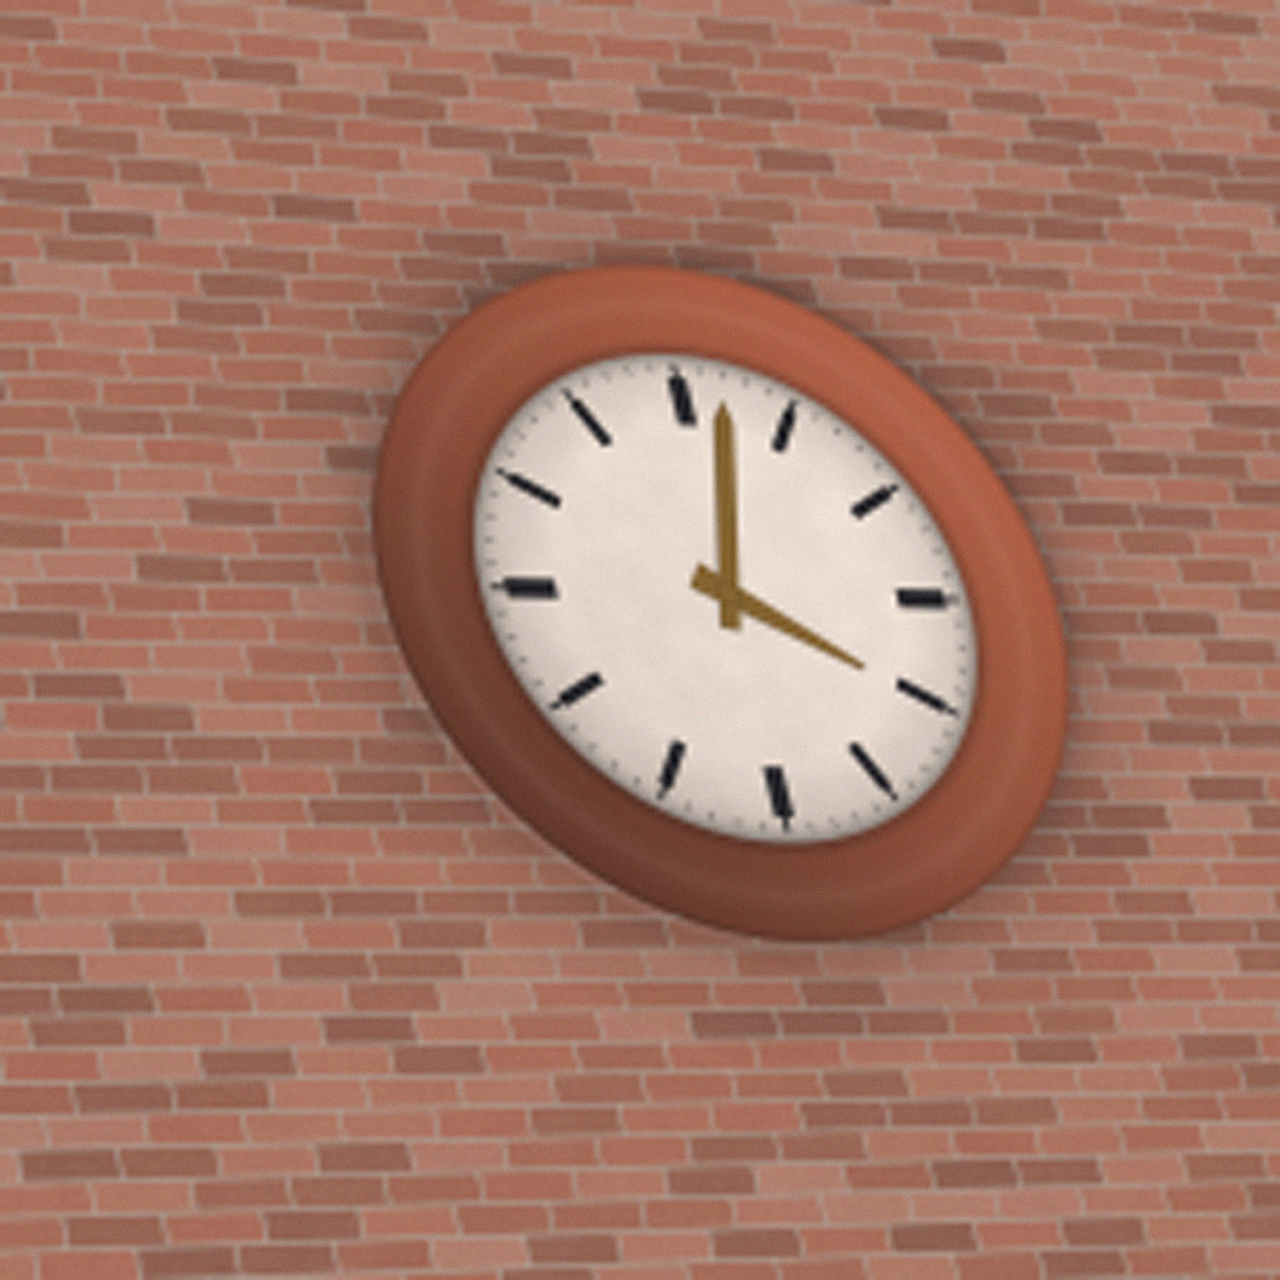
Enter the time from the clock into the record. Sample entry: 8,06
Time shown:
4,02
